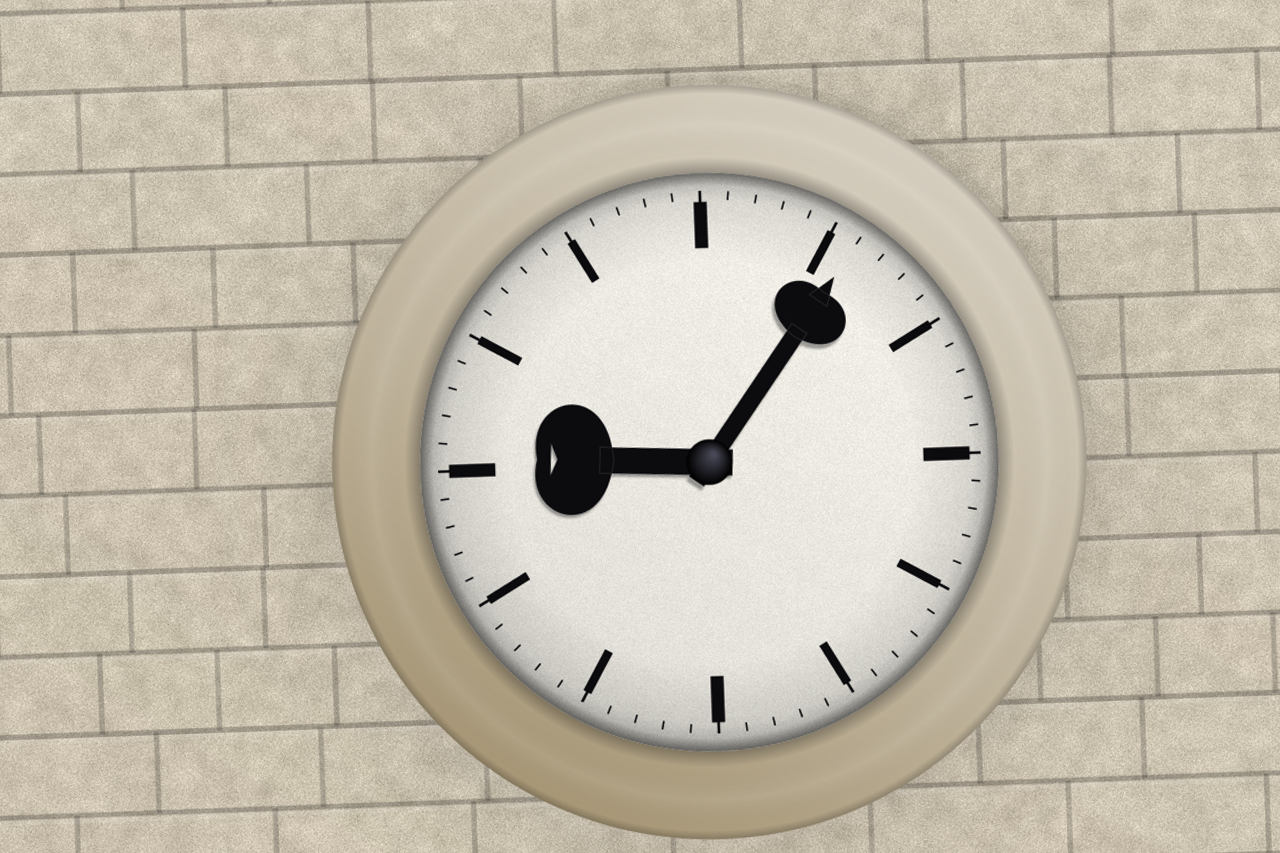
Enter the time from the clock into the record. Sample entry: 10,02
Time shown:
9,06
